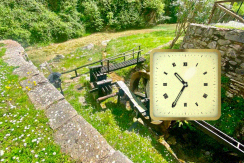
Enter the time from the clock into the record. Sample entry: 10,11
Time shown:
10,35
